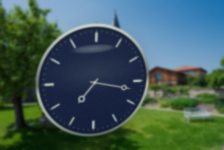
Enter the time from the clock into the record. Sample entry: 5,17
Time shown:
7,17
